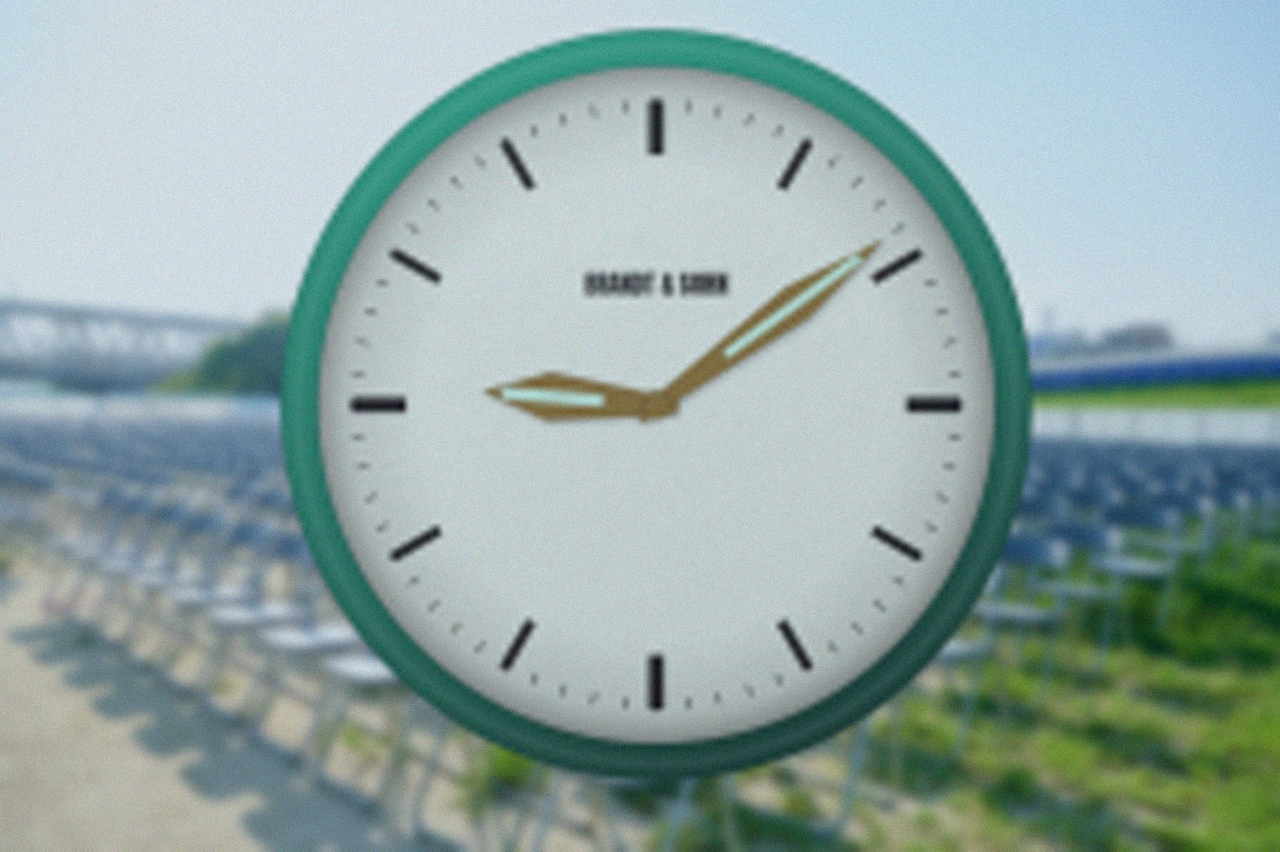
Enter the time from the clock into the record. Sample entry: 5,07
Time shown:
9,09
